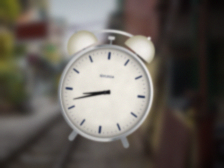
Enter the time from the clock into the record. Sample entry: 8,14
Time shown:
8,42
